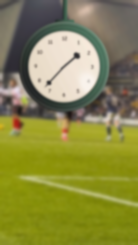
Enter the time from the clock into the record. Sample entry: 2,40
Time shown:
1,37
